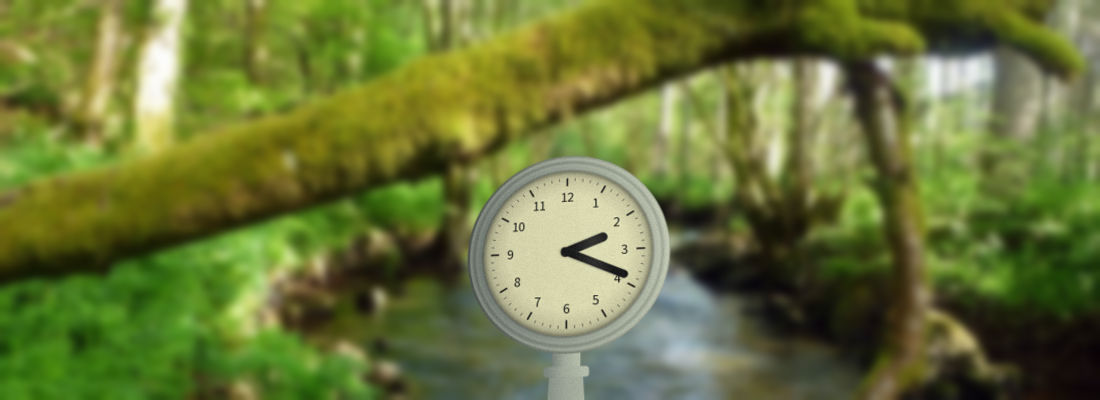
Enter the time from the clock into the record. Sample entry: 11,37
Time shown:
2,19
